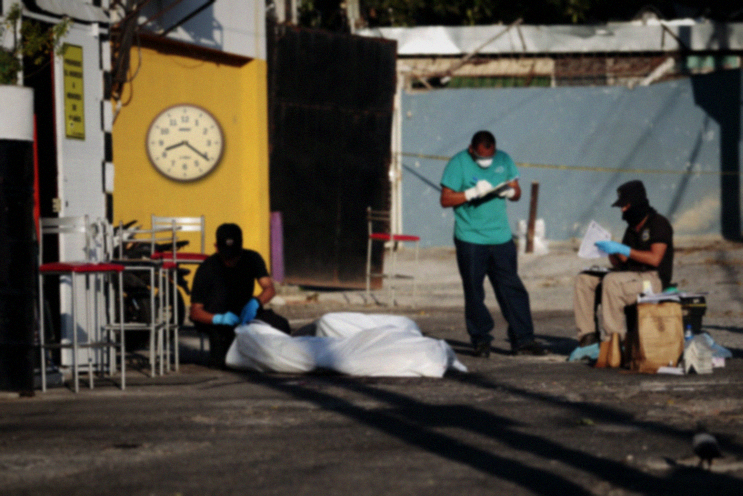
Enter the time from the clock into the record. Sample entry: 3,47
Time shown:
8,21
